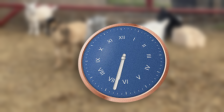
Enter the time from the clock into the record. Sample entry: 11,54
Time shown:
6,33
